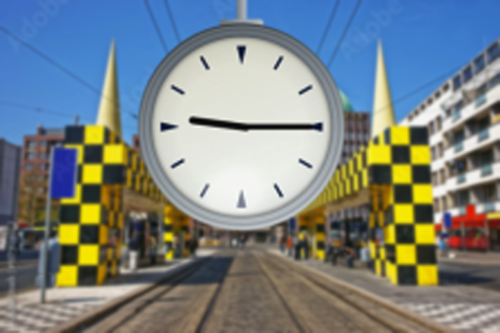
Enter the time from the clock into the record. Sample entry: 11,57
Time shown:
9,15
